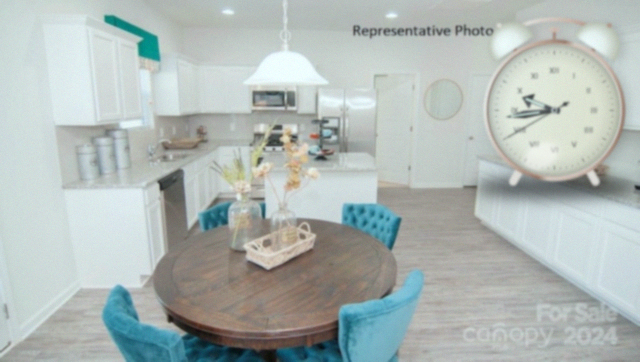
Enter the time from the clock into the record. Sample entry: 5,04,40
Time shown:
9,43,40
